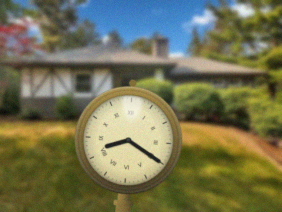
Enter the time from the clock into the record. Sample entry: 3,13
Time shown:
8,20
